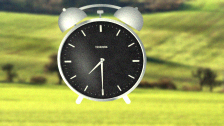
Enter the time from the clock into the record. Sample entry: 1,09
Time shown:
7,30
